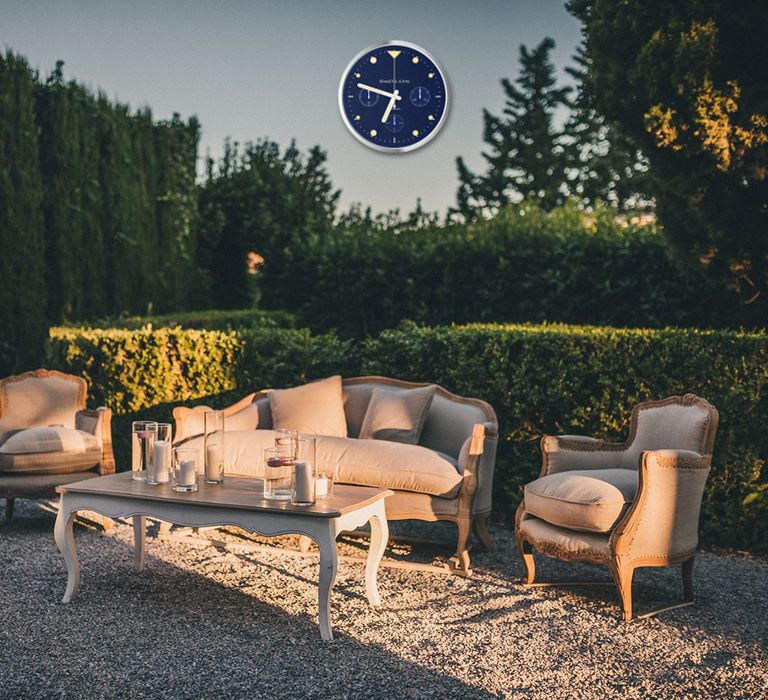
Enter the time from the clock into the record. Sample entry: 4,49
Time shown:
6,48
